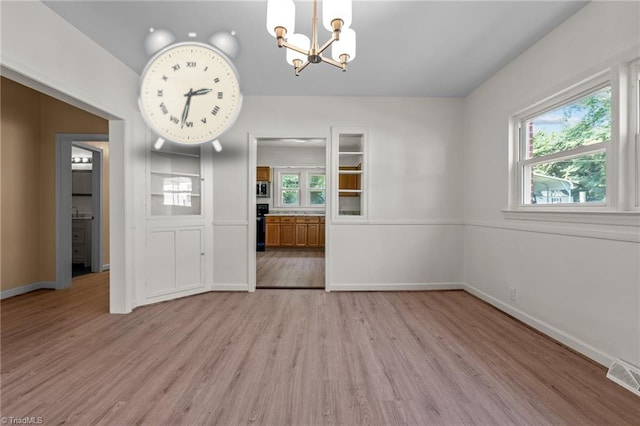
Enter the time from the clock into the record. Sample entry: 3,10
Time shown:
2,32
